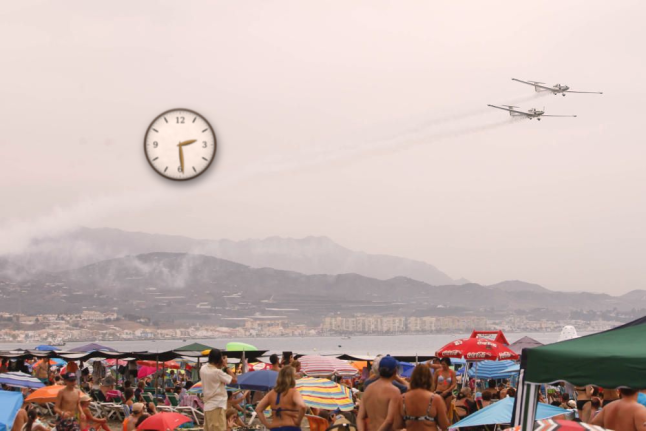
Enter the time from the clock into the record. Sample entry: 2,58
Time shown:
2,29
